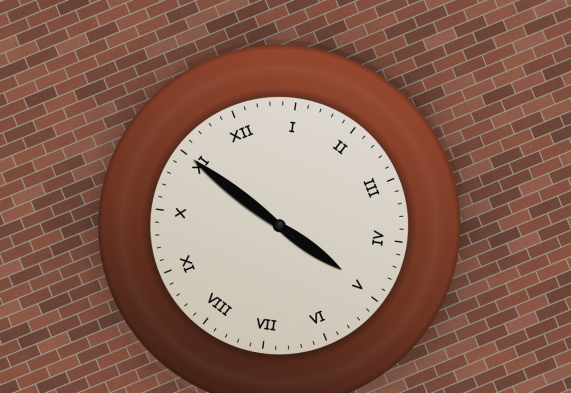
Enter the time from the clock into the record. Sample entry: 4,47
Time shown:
4,55
